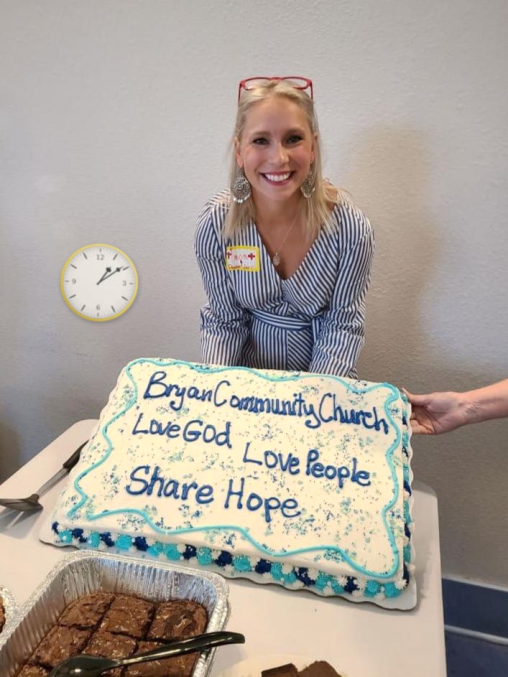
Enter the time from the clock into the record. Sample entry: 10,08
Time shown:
1,09
